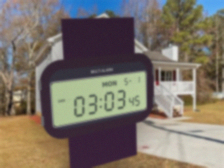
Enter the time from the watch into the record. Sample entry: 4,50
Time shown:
3,03
